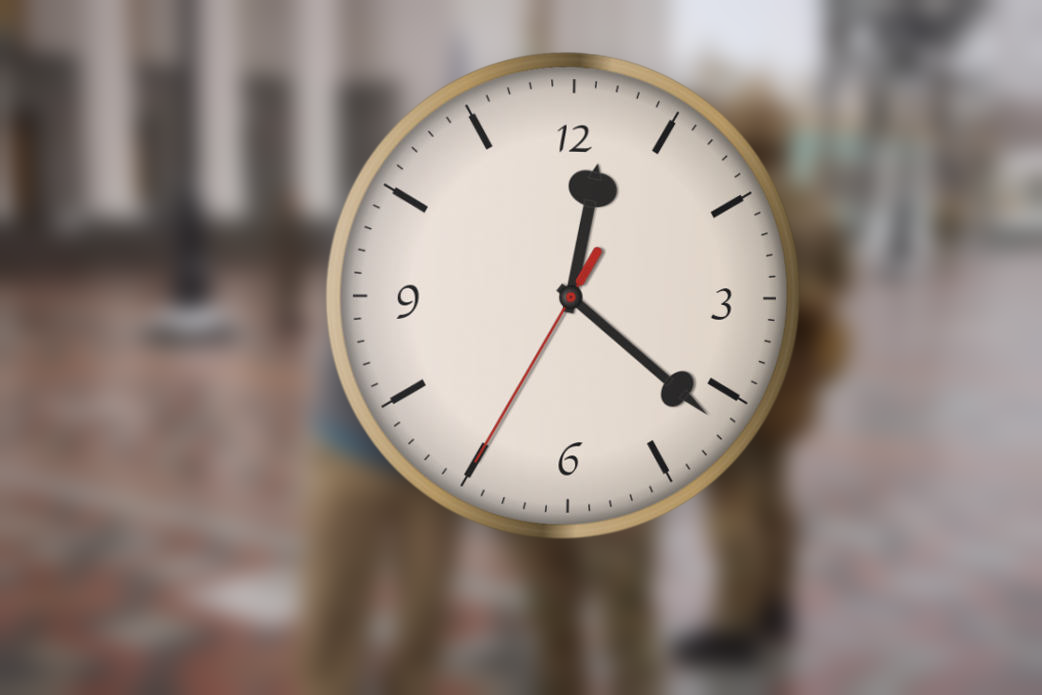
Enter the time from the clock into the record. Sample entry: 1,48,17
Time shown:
12,21,35
